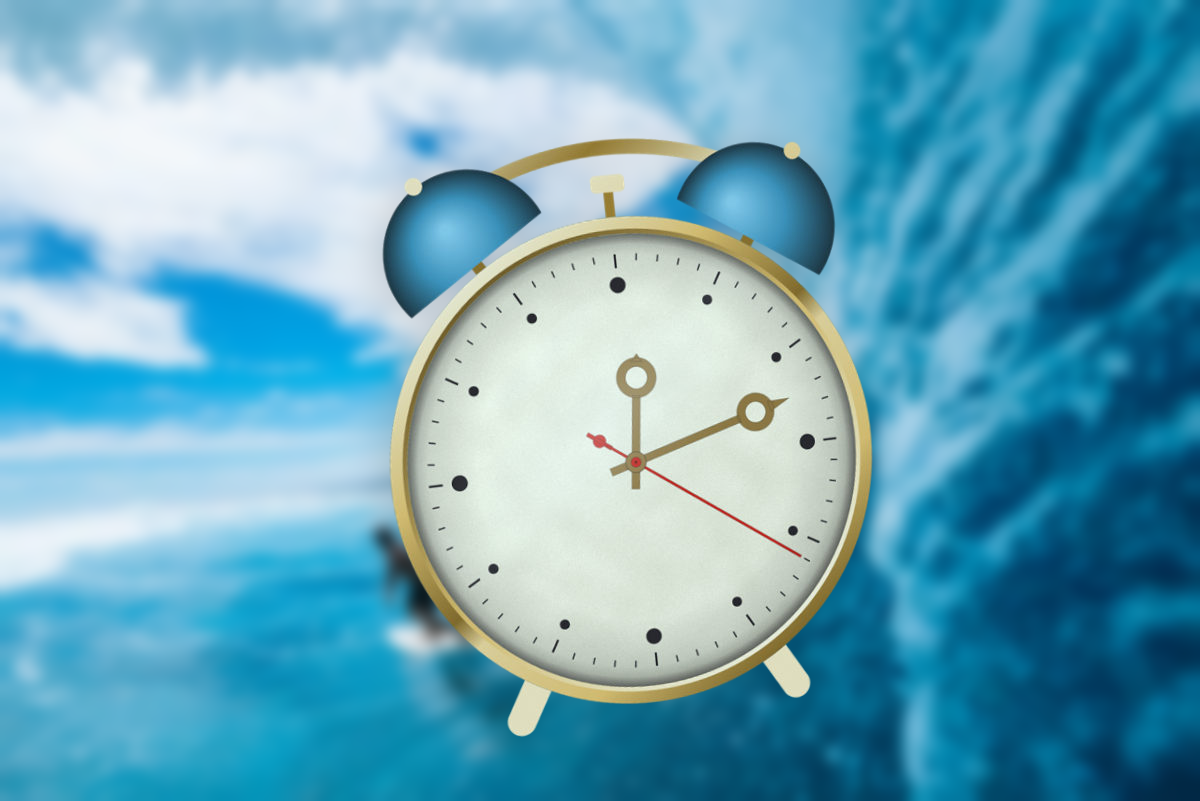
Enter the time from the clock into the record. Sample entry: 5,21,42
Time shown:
12,12,21
